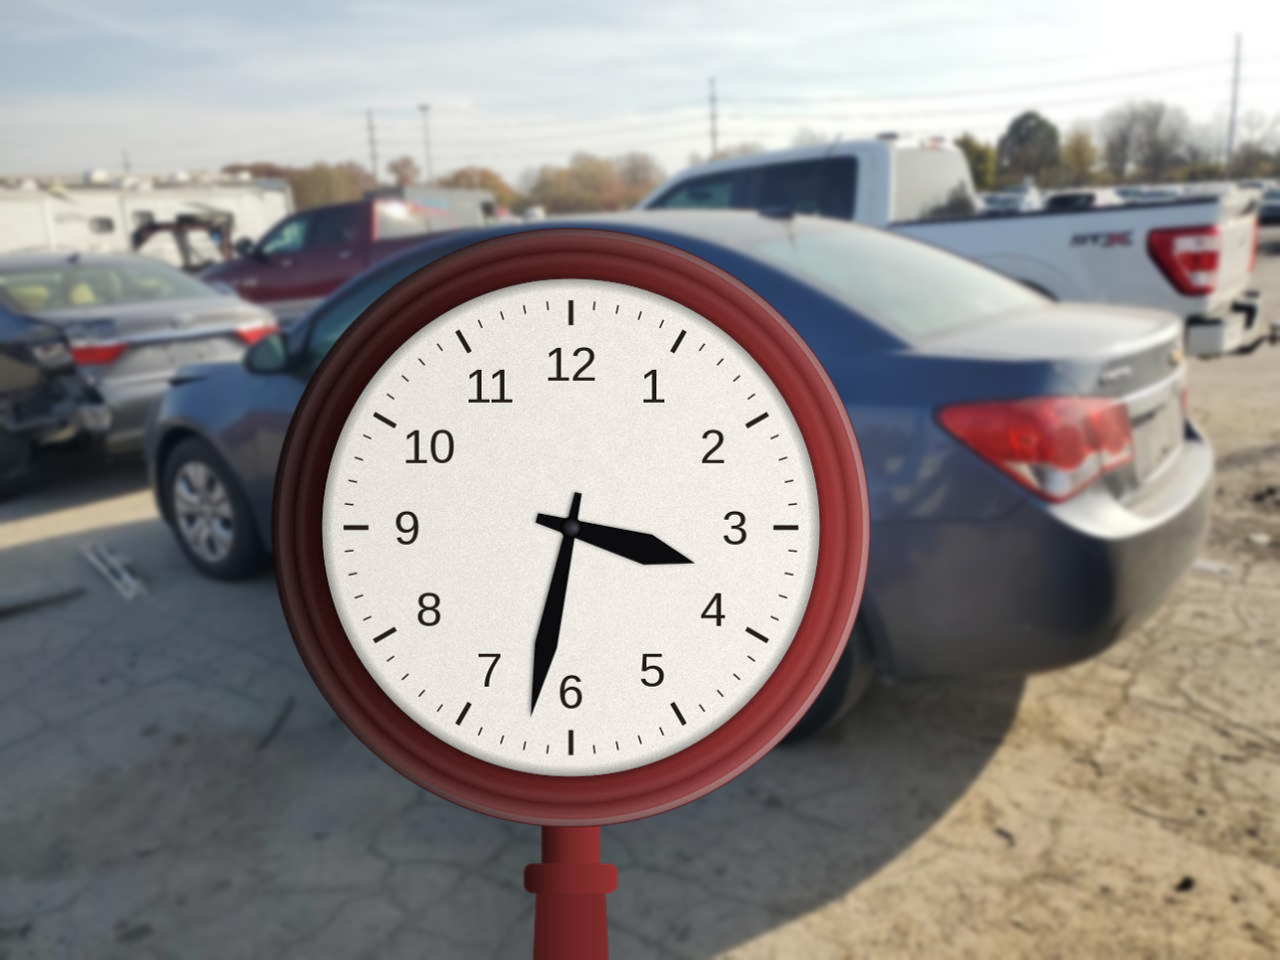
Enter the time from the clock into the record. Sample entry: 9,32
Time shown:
3,32
